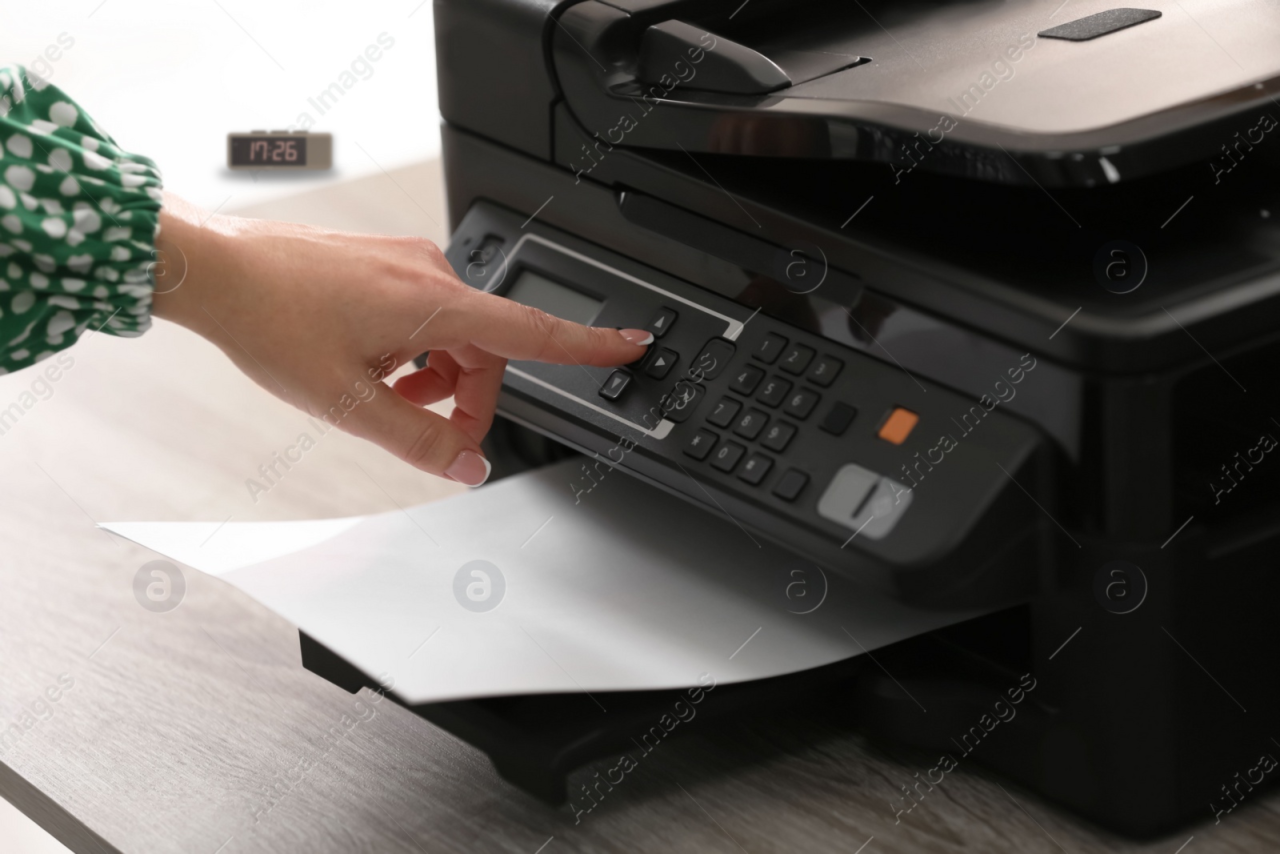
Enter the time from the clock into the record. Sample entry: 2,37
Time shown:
17,26
